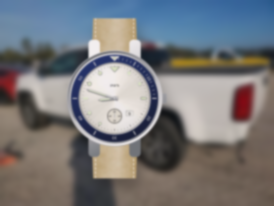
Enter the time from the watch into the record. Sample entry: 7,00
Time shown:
8,48
